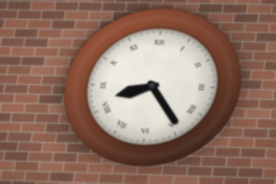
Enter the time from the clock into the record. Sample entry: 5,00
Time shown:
8,24
